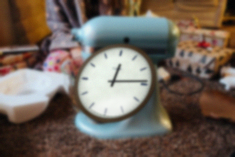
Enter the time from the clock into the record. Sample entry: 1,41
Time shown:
12,14
